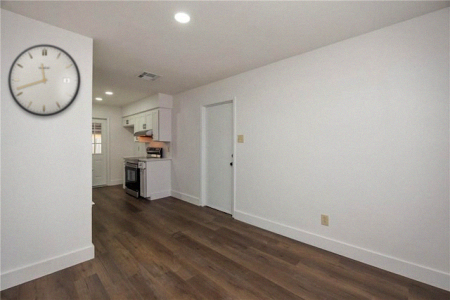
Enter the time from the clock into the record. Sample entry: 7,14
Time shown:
11,42
